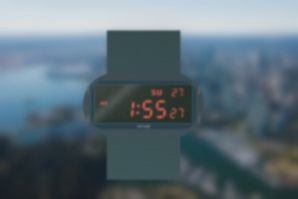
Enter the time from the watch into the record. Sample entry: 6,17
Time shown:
1,55
